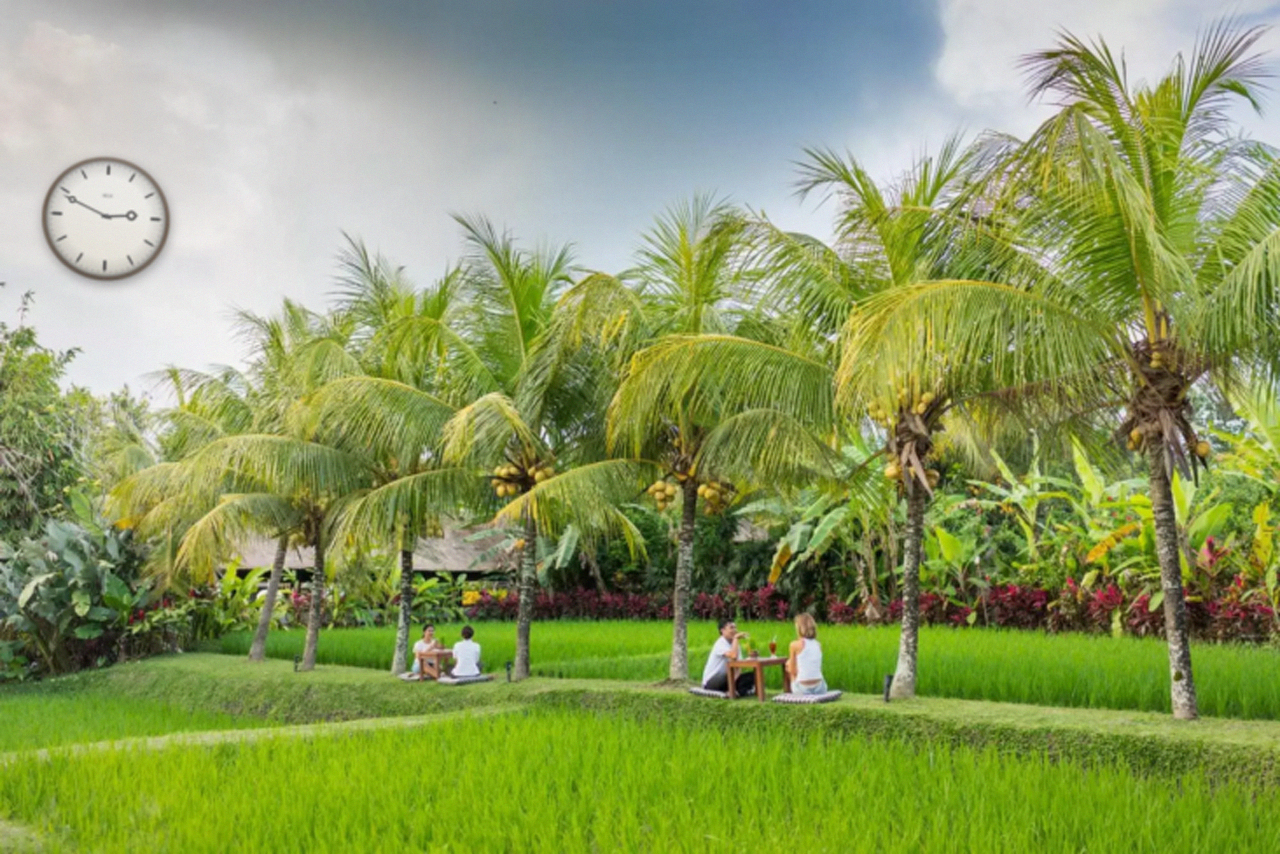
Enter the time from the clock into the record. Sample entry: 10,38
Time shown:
2,49
